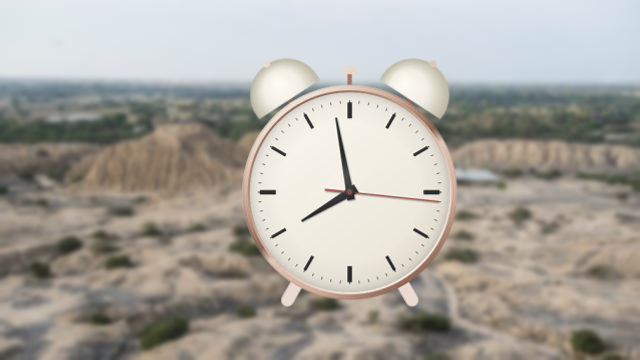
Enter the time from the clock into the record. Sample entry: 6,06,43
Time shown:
7,58,16
